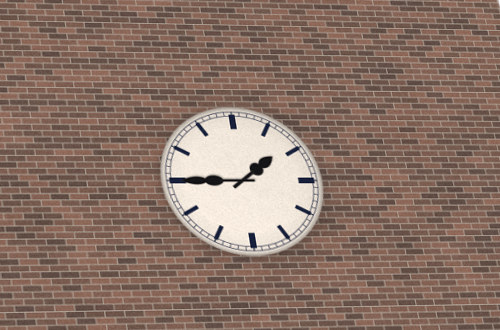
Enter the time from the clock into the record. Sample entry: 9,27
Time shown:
1,45
